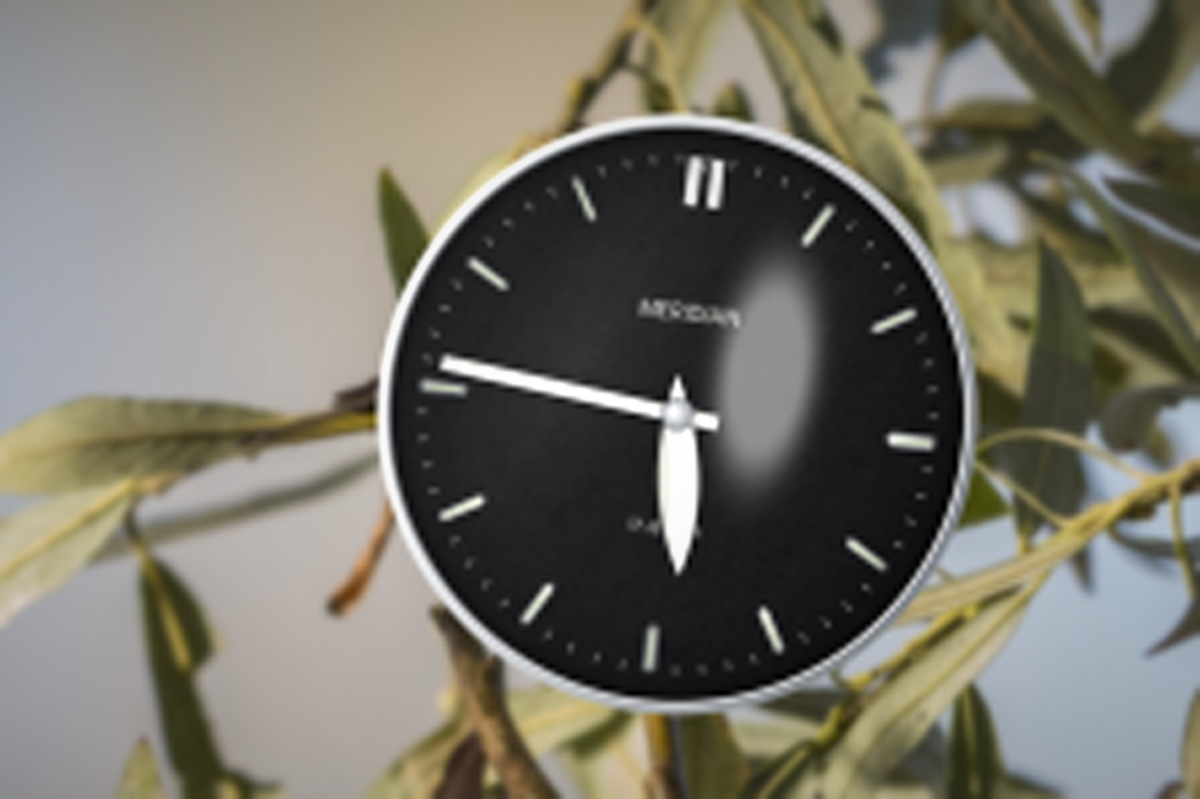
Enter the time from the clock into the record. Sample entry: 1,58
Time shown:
5,46
